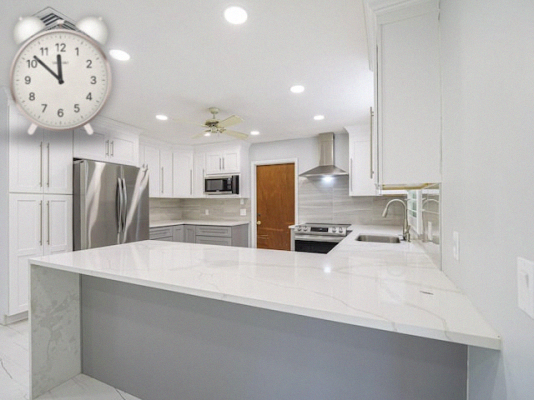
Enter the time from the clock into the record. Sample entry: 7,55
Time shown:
11,52
